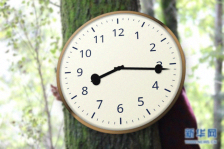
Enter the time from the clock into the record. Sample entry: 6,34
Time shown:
8,16
